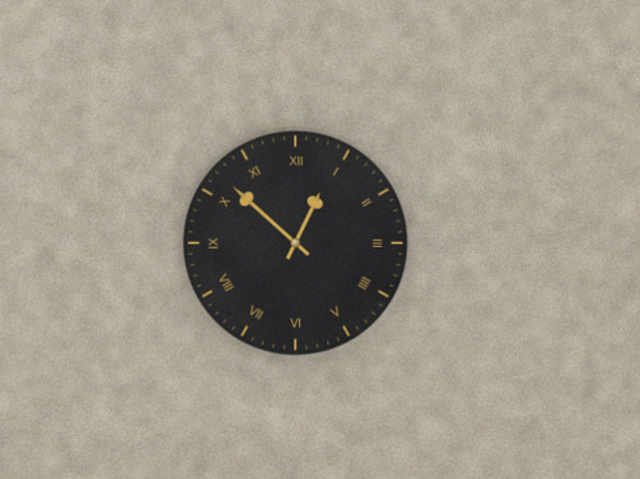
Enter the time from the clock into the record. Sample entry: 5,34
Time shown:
12,52
